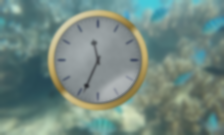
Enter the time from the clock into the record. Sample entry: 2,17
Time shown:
11,34
